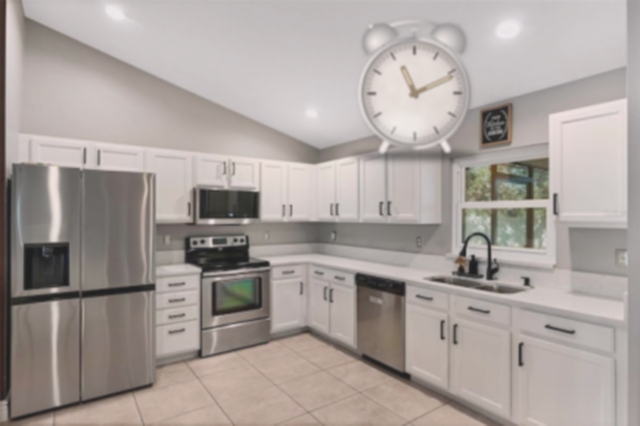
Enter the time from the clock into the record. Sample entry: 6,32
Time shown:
11,11
